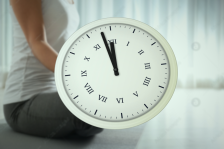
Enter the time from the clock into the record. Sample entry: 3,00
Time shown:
11,58
